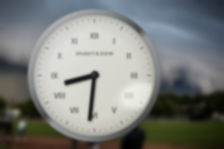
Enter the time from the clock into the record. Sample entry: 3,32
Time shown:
8,31
